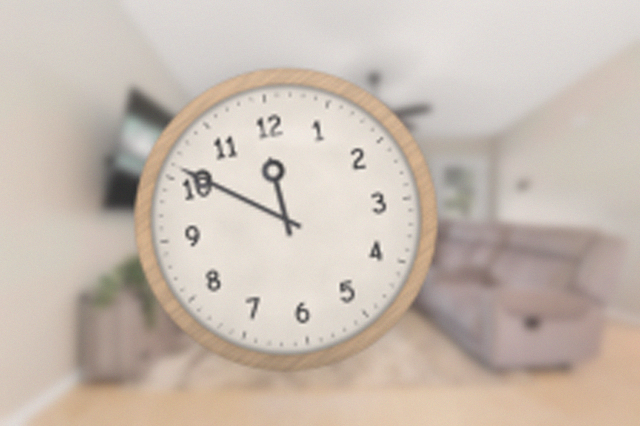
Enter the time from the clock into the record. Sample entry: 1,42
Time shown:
11,51
